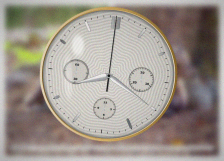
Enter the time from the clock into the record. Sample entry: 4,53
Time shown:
8,20
